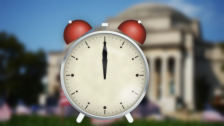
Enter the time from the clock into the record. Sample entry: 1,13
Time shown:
12,00
